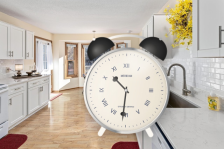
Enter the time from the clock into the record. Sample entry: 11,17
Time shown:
10,31
